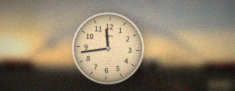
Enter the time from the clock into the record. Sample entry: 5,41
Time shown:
11,43
